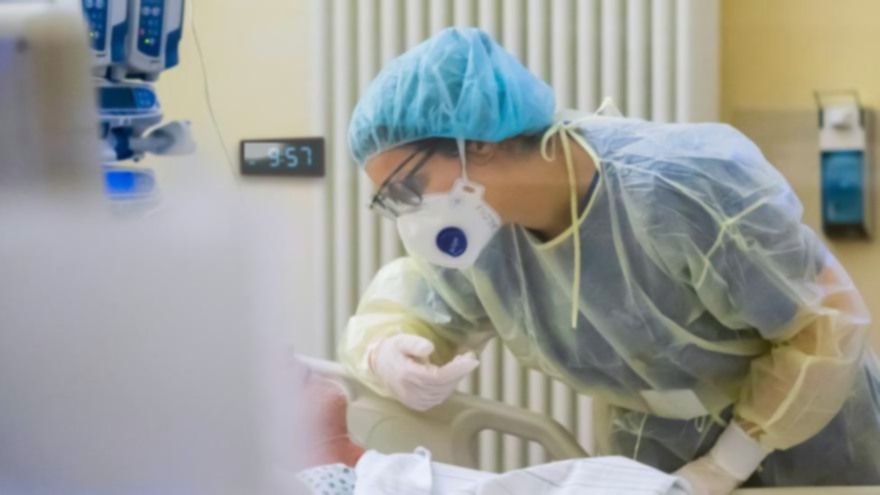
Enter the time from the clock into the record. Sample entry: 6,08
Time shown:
9,57
